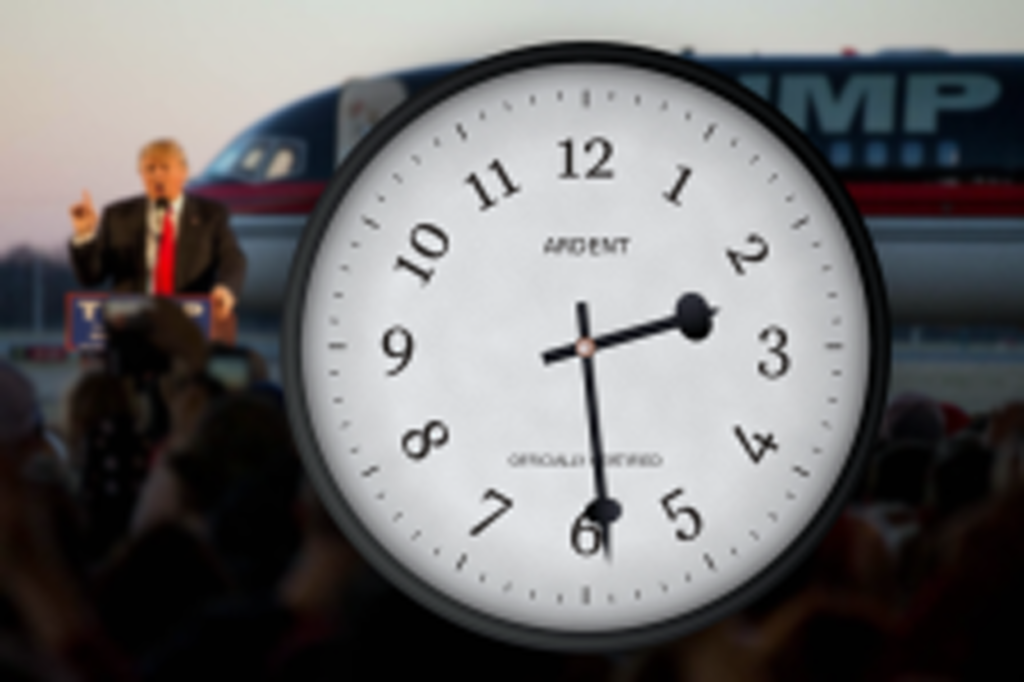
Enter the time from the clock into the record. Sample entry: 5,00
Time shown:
2,29
